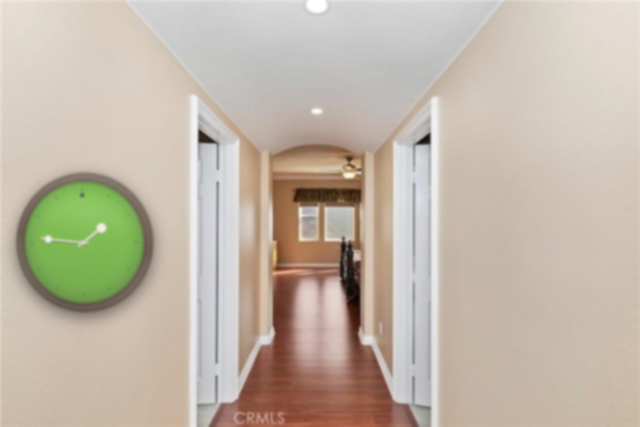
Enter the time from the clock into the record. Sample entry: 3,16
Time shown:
1,46
